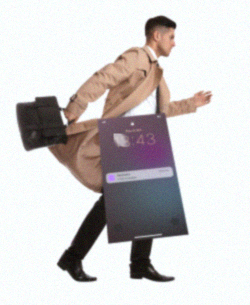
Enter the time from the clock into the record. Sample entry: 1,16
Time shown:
13,43
